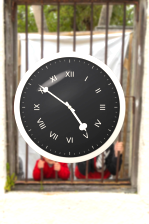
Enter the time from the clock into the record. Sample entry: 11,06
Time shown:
4,51
